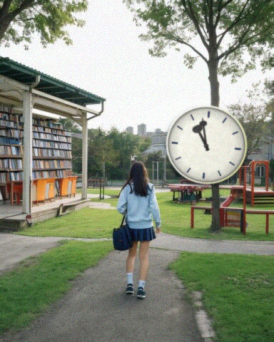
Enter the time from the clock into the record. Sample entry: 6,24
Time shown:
10,58
